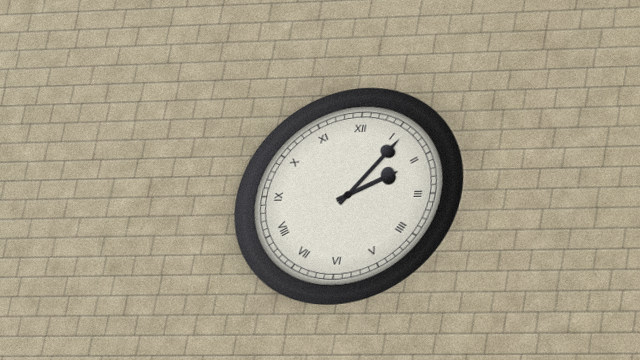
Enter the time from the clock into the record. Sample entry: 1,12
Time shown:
2,06
